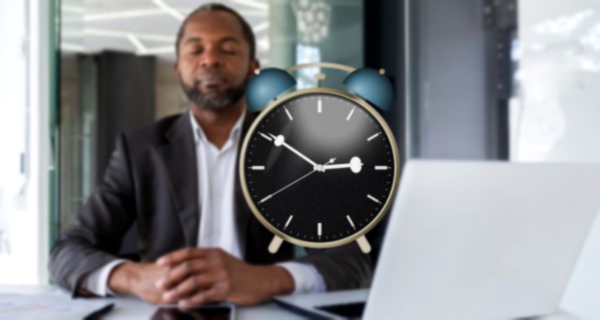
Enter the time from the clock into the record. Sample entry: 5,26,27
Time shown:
2,50,40
